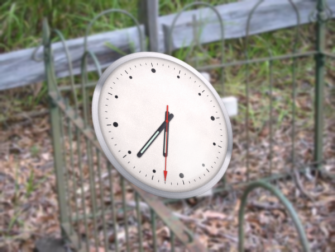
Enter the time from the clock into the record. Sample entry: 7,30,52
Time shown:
6,38,33
